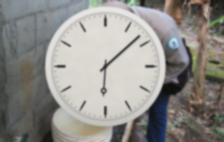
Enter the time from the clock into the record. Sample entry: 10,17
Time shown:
6,08
